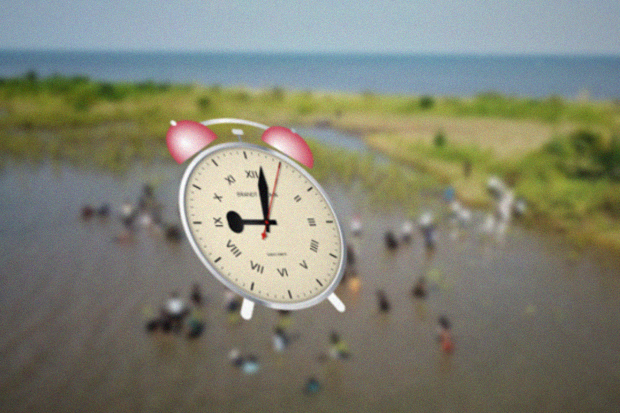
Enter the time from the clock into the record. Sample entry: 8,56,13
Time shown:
9,02,05
